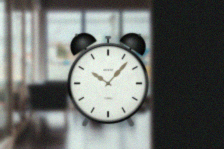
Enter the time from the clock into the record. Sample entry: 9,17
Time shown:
10,07
